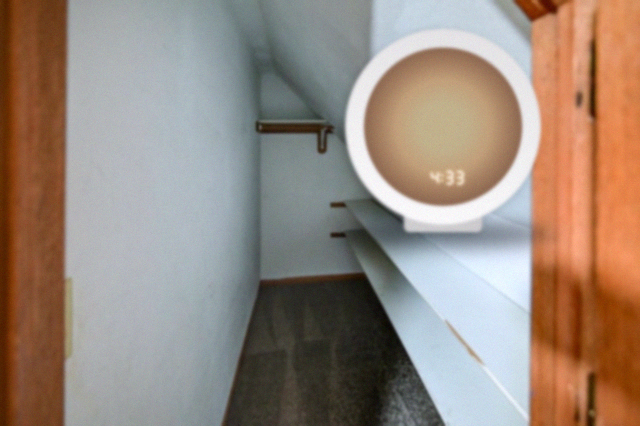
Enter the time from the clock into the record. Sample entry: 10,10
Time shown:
4,33
